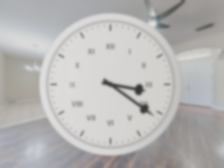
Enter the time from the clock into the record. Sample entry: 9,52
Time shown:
3,21
